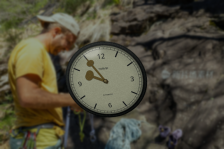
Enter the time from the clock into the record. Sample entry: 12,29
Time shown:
9,55
